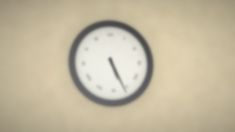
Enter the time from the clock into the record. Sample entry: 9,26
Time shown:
5,26
